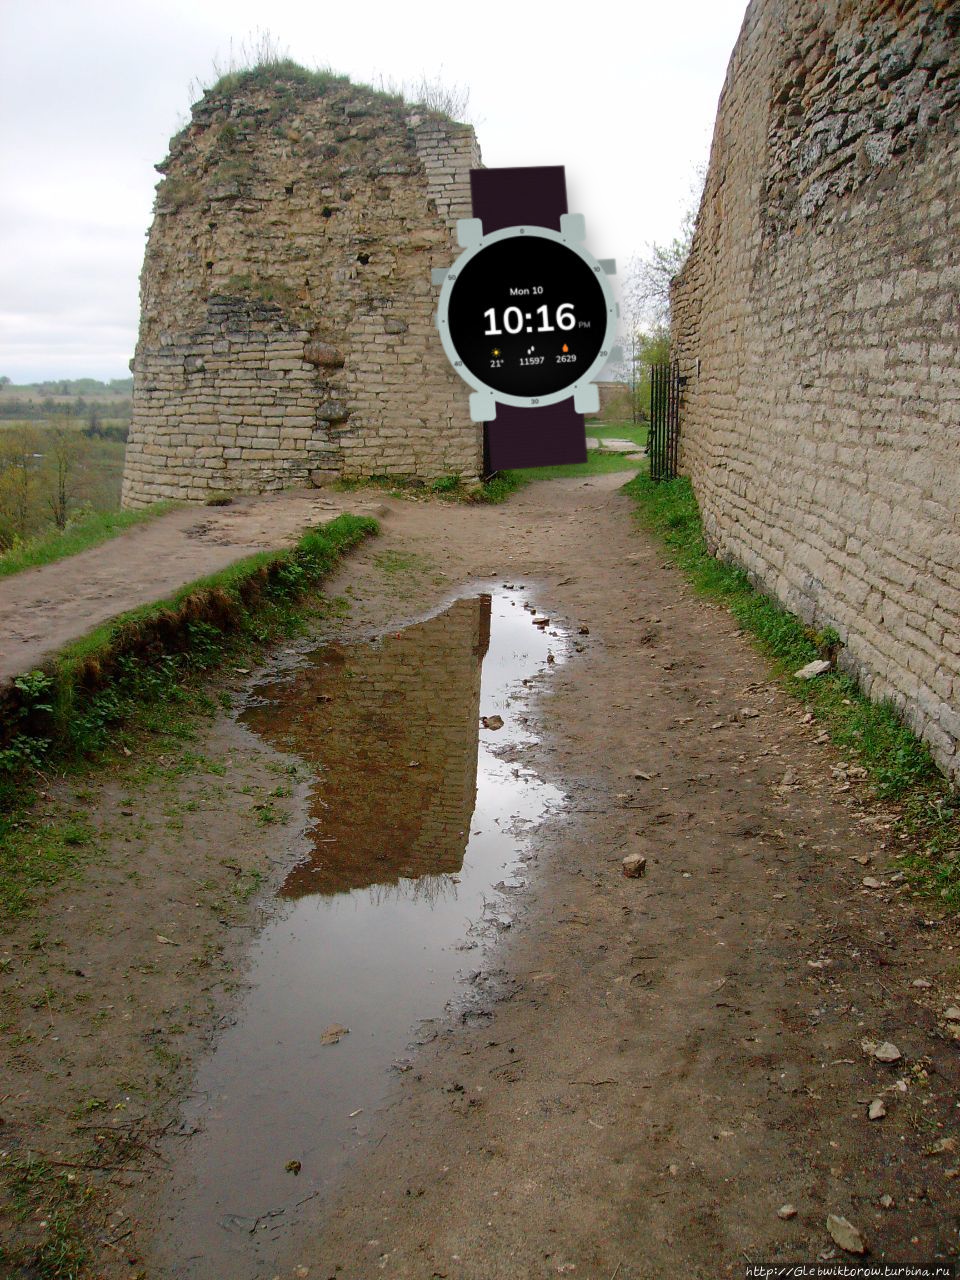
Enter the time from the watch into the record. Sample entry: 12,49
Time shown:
10,16
